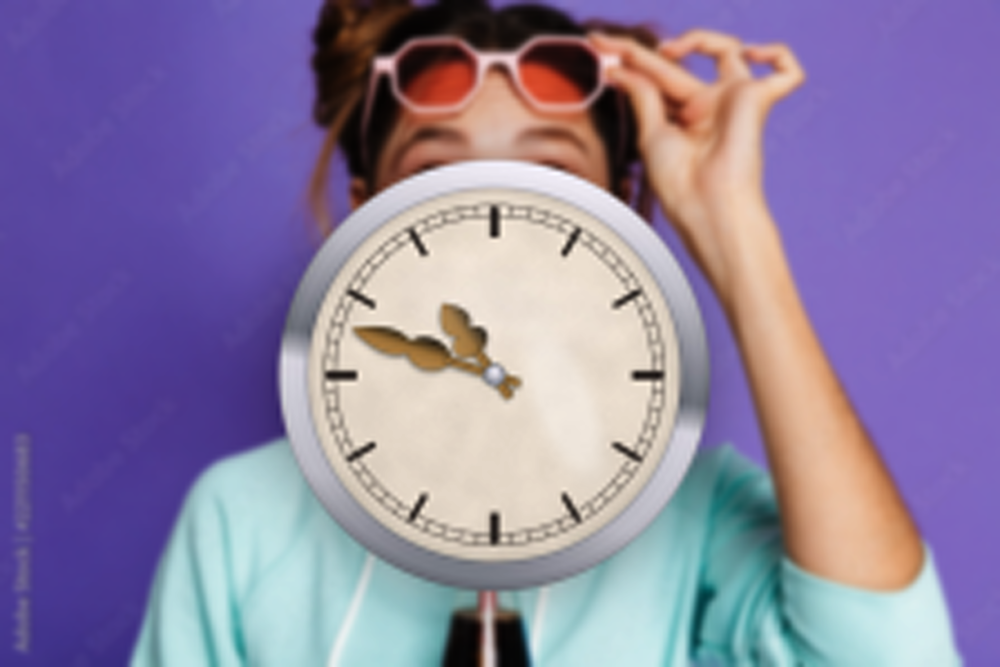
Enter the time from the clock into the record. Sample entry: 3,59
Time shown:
10,48
